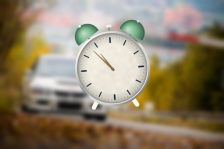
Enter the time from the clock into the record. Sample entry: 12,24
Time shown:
10,53
